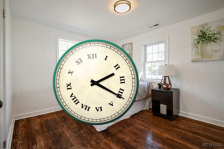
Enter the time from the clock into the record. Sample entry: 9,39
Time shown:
2,21
